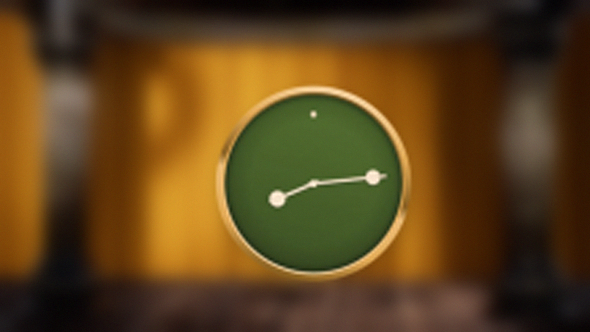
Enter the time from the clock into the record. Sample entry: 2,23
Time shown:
8,14
